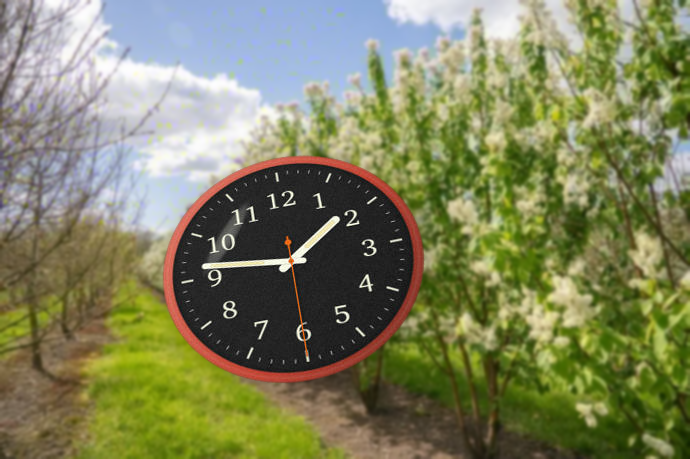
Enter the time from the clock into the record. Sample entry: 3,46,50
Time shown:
1,46,30
